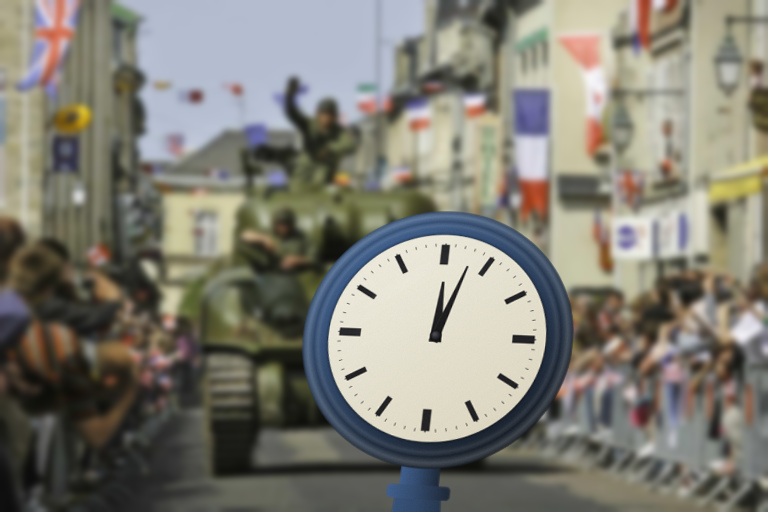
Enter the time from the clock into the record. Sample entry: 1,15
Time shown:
12,03
